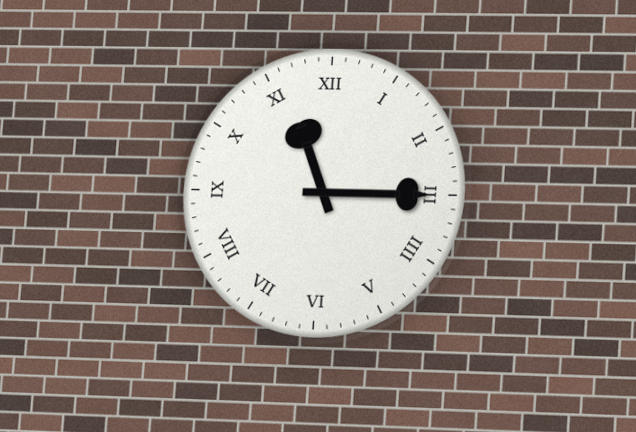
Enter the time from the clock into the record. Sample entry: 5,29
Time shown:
11,15
